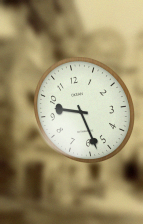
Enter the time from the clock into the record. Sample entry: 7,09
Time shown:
9,28
